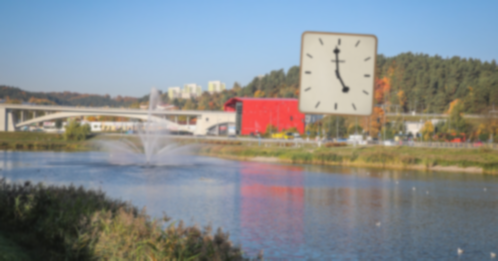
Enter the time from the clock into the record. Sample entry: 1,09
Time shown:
4,59
